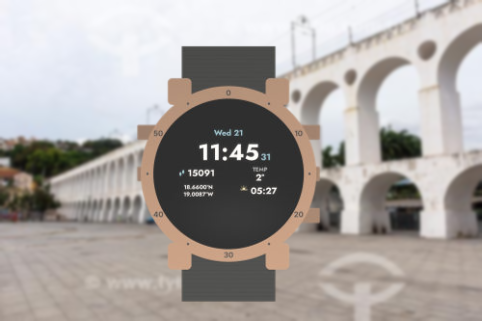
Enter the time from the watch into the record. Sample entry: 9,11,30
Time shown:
11,45,31
